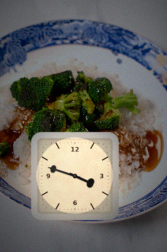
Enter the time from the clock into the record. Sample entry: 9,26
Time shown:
3,48
